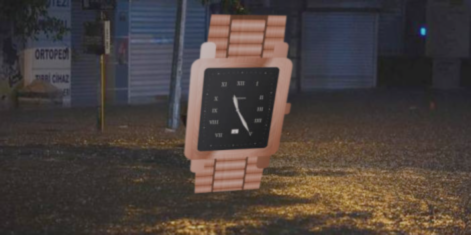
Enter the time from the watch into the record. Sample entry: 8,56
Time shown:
11,25
